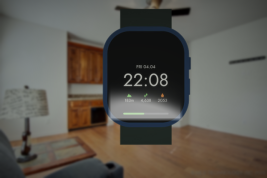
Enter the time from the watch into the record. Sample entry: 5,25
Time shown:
22,08
